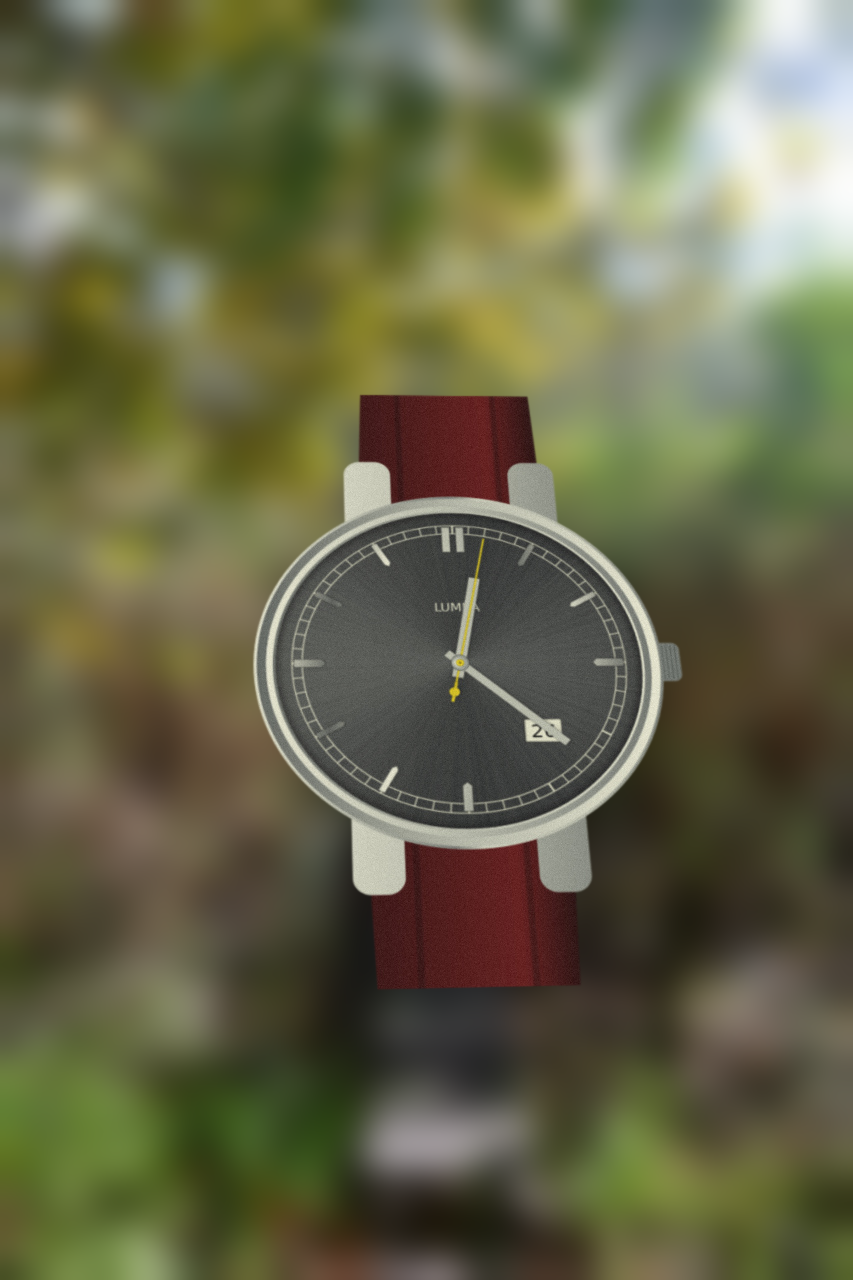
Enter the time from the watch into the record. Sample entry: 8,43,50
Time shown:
12,22,02
